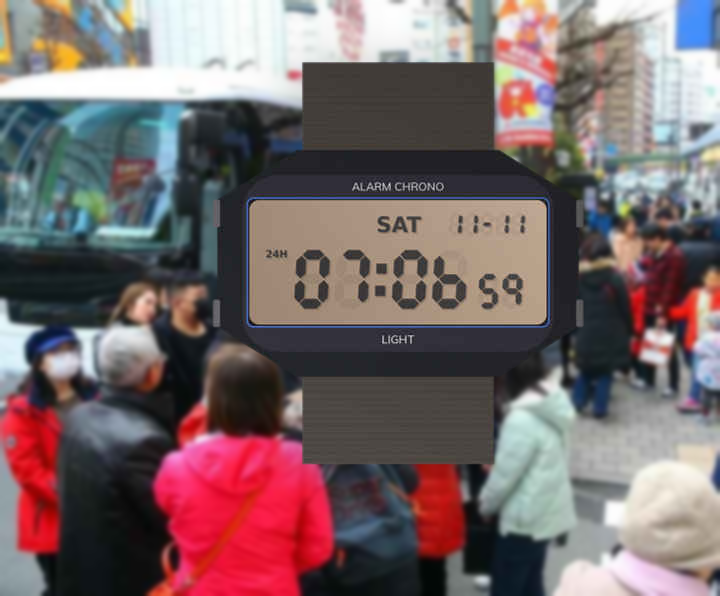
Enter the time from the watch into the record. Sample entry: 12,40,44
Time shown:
7,06,59
